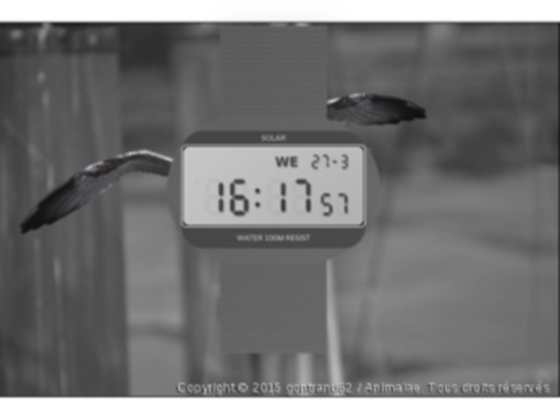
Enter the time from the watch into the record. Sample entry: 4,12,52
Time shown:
16,17,57
